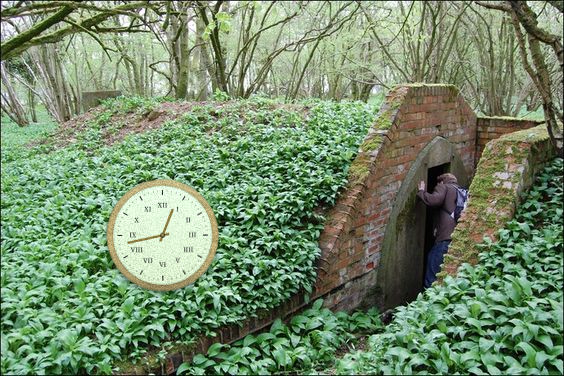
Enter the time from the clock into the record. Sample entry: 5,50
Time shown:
12,43
